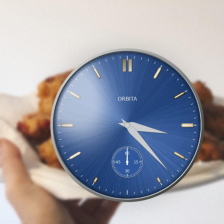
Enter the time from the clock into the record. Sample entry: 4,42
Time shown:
3,23
